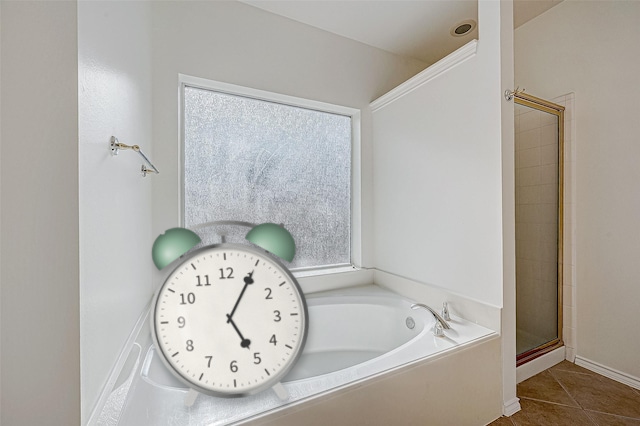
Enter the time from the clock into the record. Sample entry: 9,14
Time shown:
5,05
